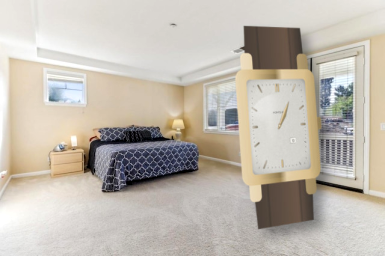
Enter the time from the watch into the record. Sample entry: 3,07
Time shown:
1,05
